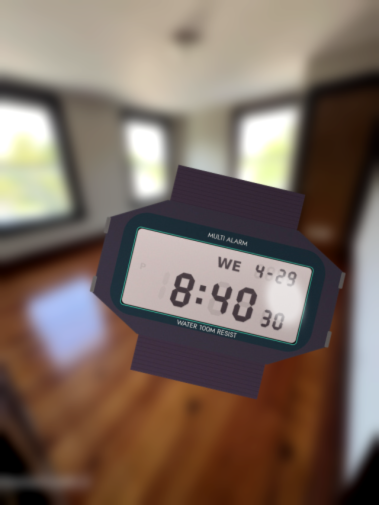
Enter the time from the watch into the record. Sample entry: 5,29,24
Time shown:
8,40,30
